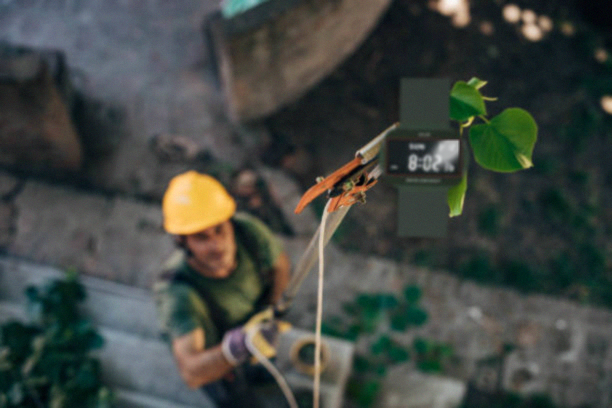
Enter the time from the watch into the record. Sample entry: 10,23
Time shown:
8,02
